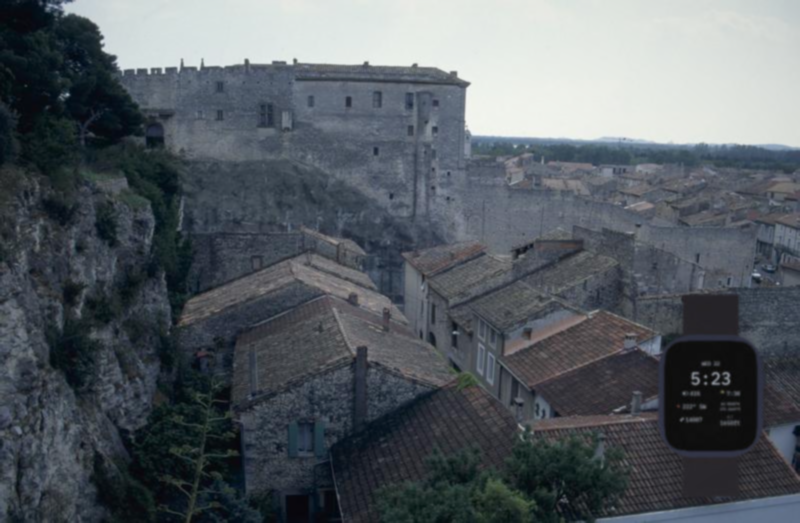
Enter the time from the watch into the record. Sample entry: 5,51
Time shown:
5,23
